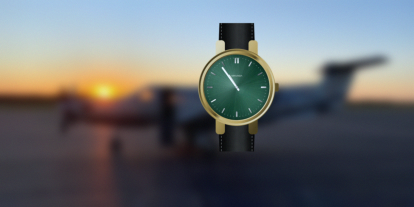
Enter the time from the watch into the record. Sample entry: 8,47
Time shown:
10,54
